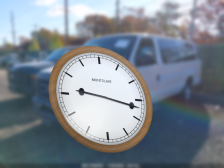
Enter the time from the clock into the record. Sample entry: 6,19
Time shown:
9,17
